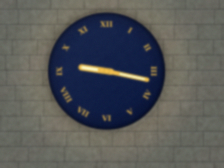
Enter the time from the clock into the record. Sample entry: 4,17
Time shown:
9,17
